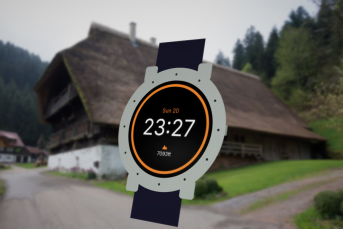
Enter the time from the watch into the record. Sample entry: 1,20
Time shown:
23,27
